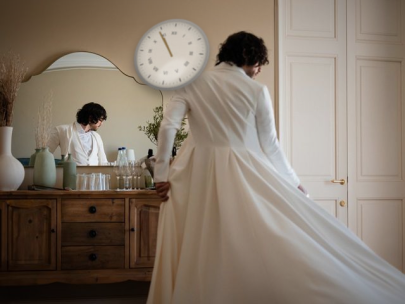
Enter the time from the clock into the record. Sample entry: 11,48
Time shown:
10,54
